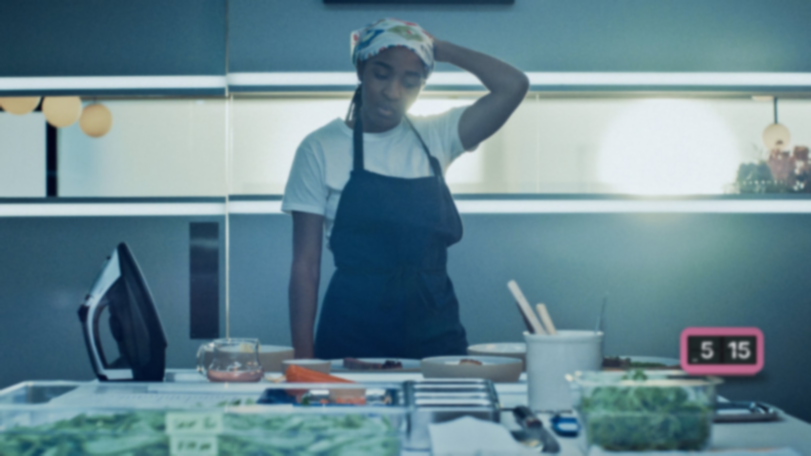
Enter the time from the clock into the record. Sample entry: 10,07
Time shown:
5,15
